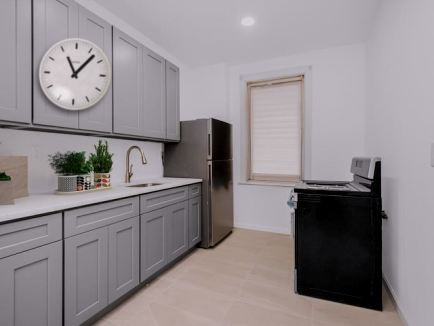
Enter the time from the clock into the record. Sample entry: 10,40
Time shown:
11,07
